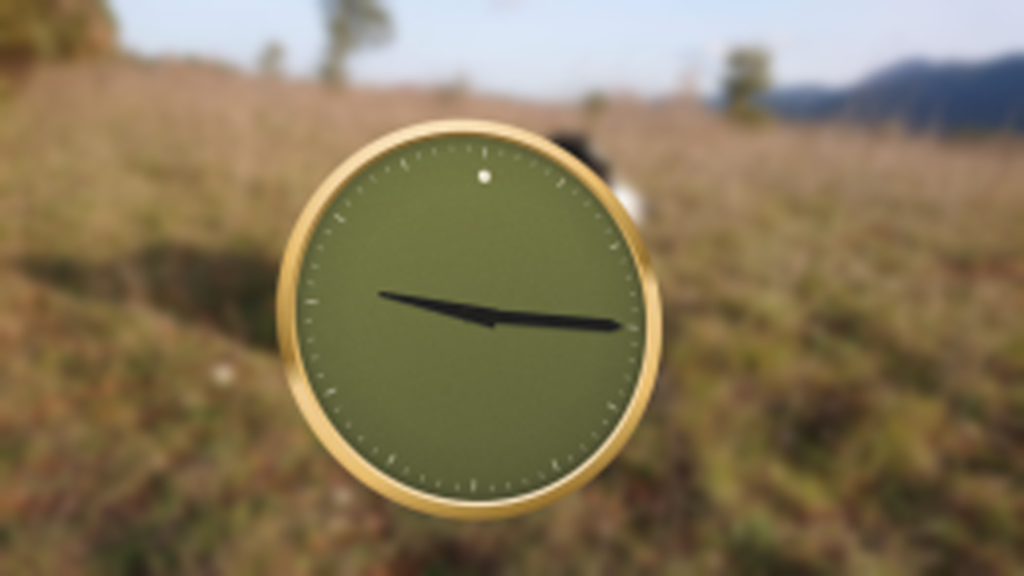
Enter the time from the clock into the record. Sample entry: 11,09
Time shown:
9,15
